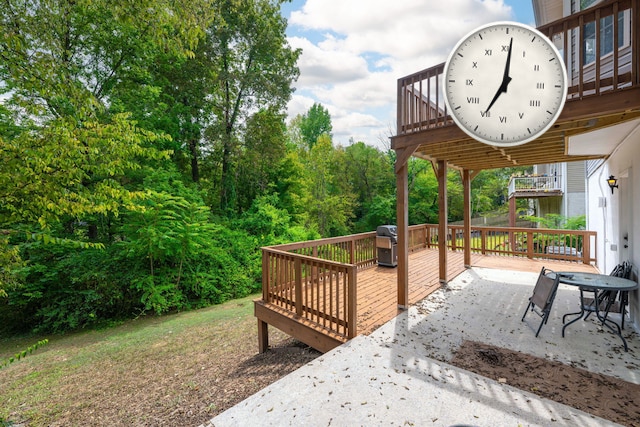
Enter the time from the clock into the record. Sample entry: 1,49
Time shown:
7,01
